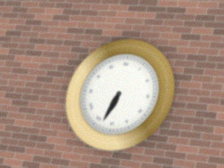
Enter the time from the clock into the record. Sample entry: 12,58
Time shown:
6,33
